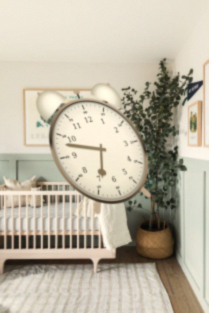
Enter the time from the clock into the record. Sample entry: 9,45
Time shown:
6,48
